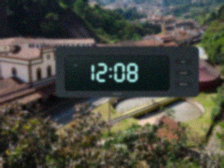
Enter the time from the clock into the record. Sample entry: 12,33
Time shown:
12,08
